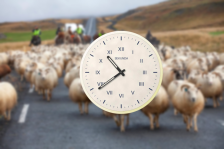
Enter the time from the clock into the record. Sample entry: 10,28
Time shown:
10,39
